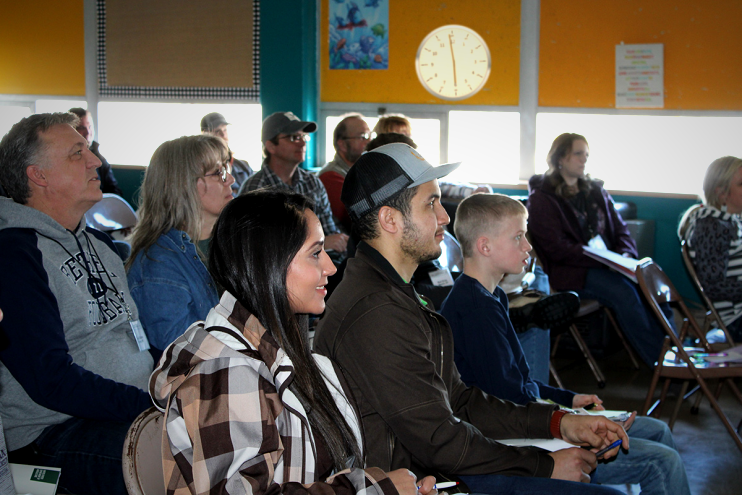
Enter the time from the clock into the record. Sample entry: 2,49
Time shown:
5,59
